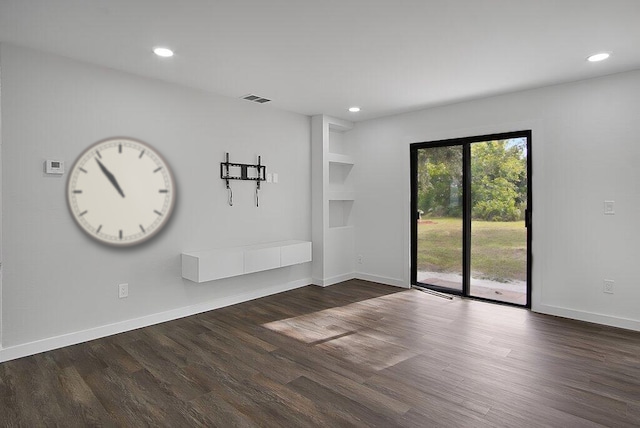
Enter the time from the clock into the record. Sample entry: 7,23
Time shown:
10,54
